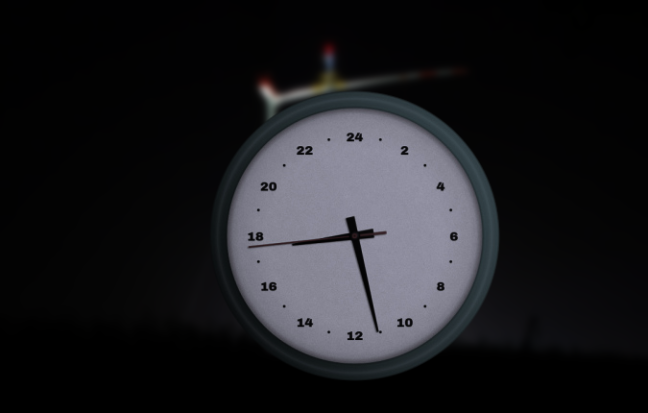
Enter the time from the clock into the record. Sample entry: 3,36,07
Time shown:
17,27,44
